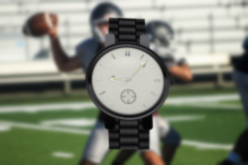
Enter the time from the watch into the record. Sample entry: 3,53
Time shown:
9,07
